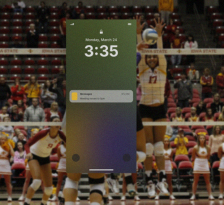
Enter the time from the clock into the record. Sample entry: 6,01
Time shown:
3,35
